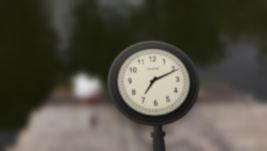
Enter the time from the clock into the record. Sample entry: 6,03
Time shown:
7,11
